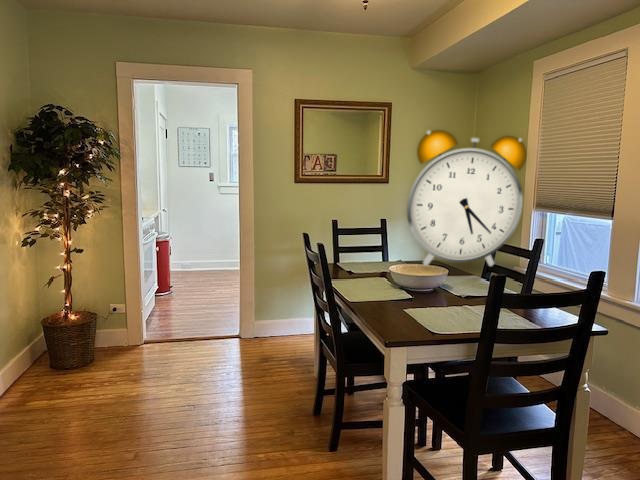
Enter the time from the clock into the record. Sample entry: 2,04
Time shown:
5,22
